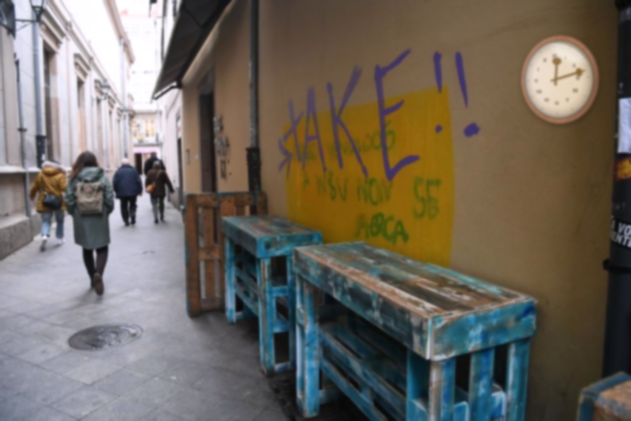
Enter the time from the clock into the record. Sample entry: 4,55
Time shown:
12,13
